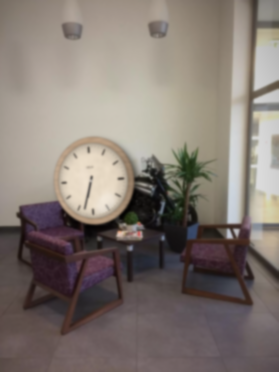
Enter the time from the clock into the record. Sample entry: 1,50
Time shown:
6,33
